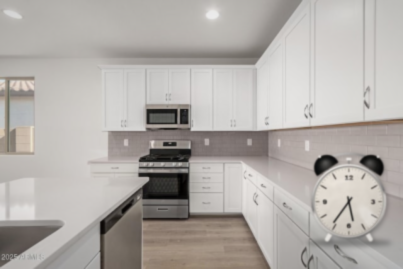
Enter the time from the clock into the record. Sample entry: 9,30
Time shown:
5,36
